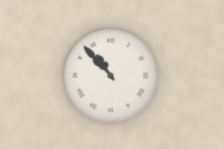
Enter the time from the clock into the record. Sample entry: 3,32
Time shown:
10,53
